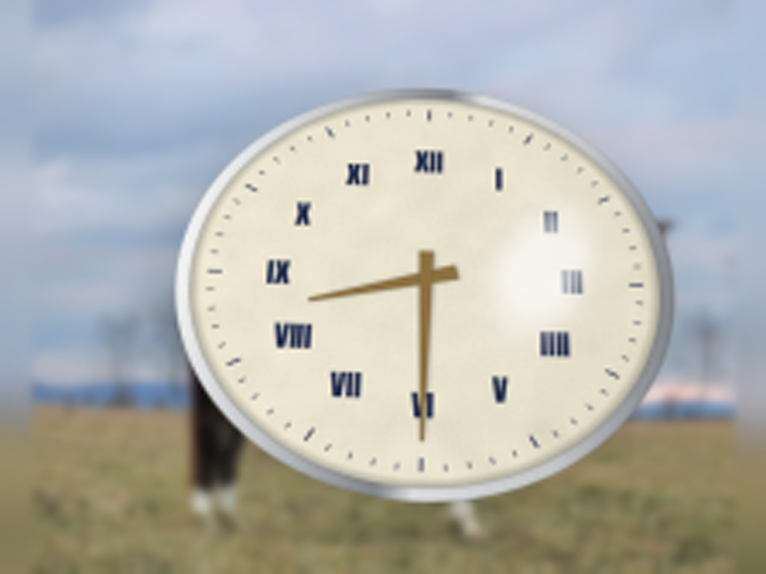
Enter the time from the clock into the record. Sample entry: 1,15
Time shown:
8,30
